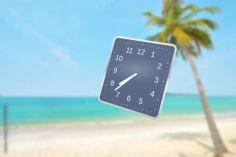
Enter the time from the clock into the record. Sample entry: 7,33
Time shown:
7,37
